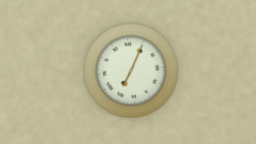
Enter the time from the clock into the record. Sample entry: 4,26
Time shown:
7,05
